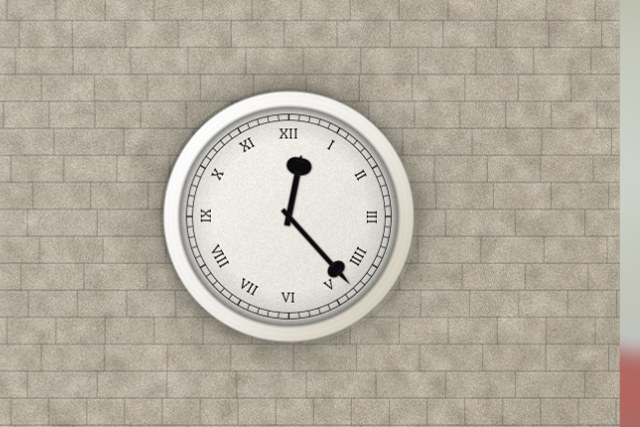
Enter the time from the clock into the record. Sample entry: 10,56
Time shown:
12,23
